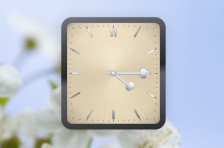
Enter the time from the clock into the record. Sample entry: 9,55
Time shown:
4,15
